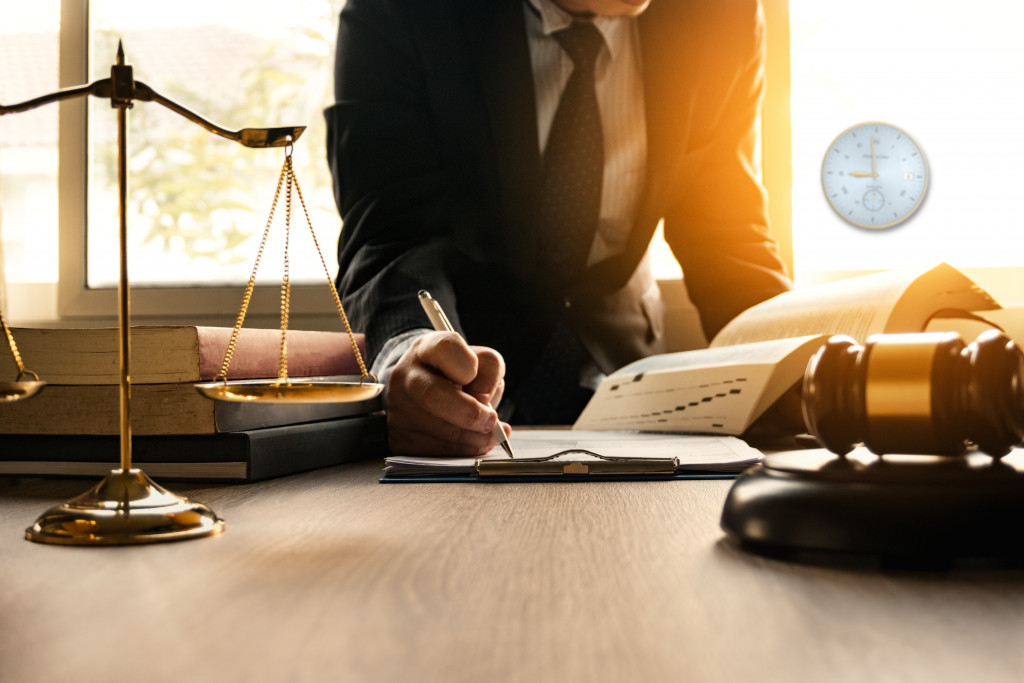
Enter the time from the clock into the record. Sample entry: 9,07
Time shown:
8,59
